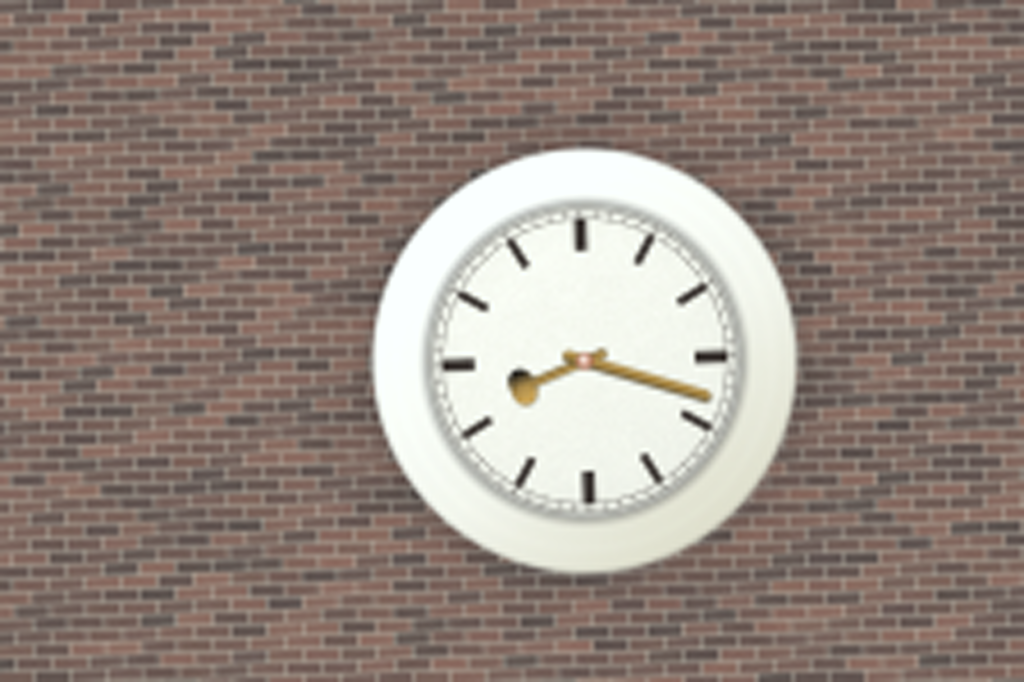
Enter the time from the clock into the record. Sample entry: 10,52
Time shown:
8,18
